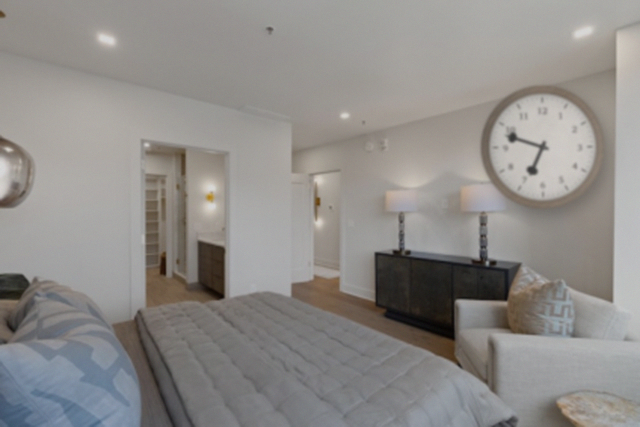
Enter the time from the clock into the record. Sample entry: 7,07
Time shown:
6,48
